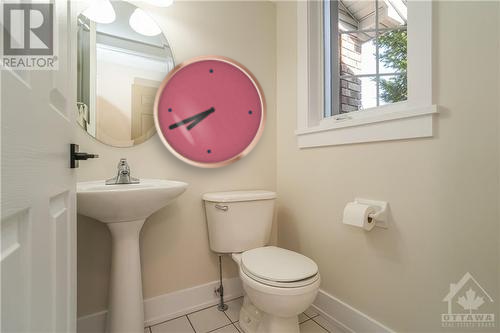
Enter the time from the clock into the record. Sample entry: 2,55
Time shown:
7,41
